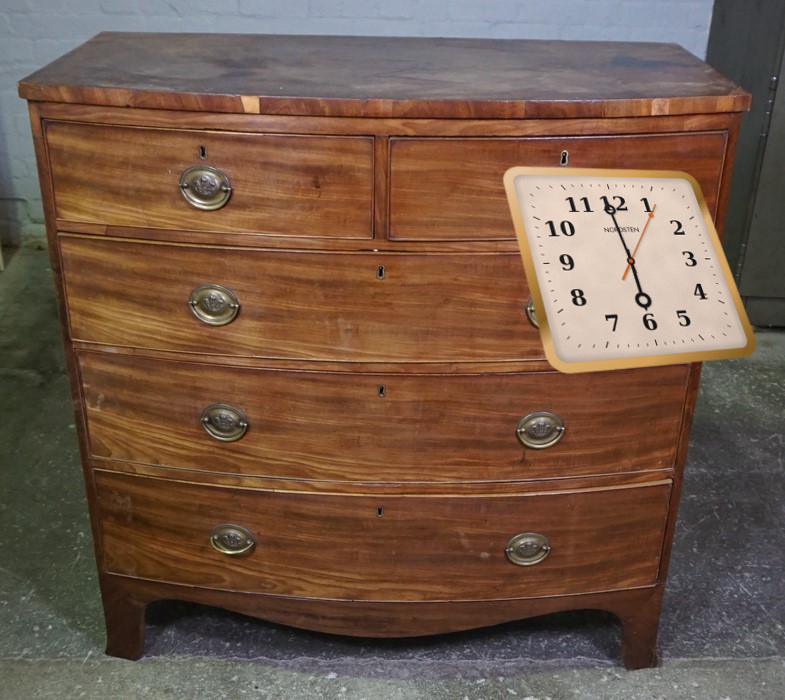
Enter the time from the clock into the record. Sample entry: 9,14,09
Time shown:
5,59,06
